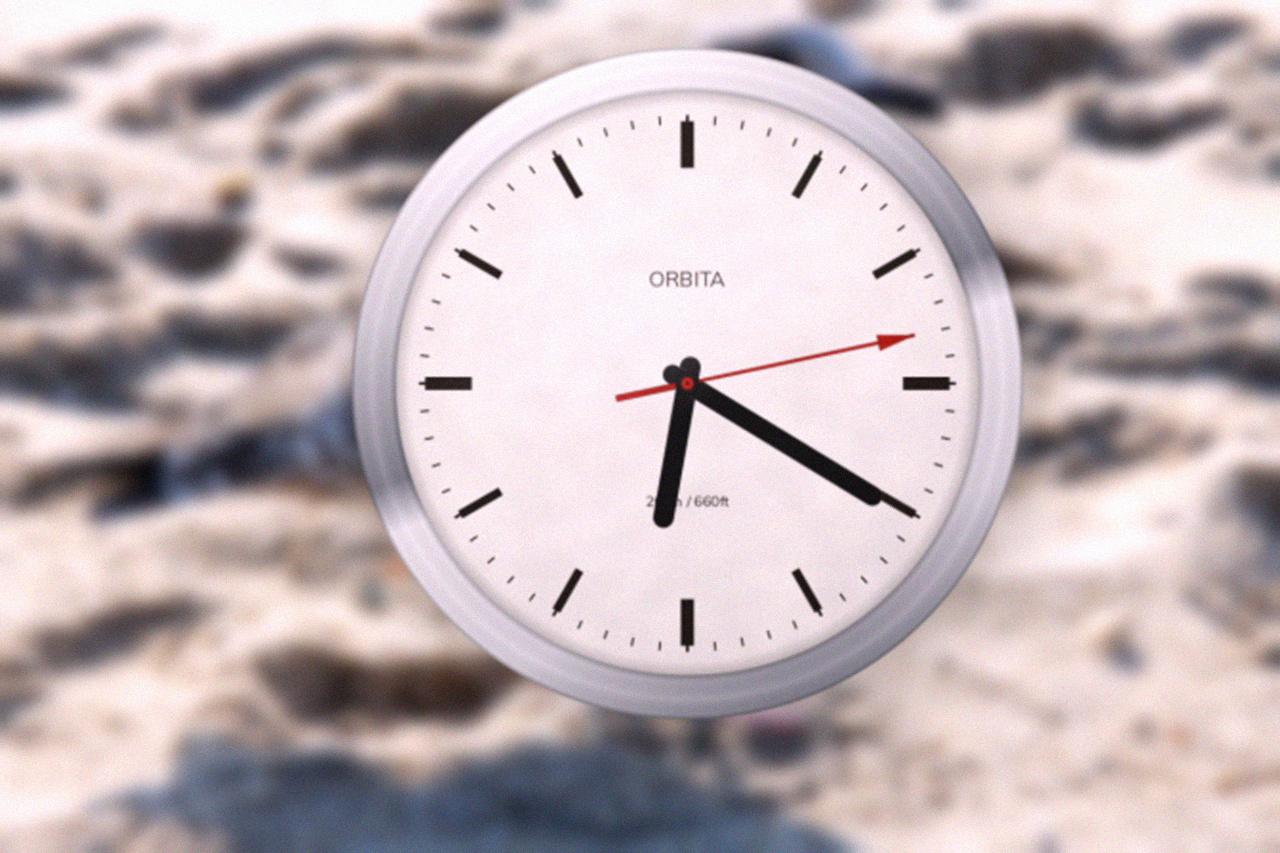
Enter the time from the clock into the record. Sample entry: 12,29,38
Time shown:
6,20,13
